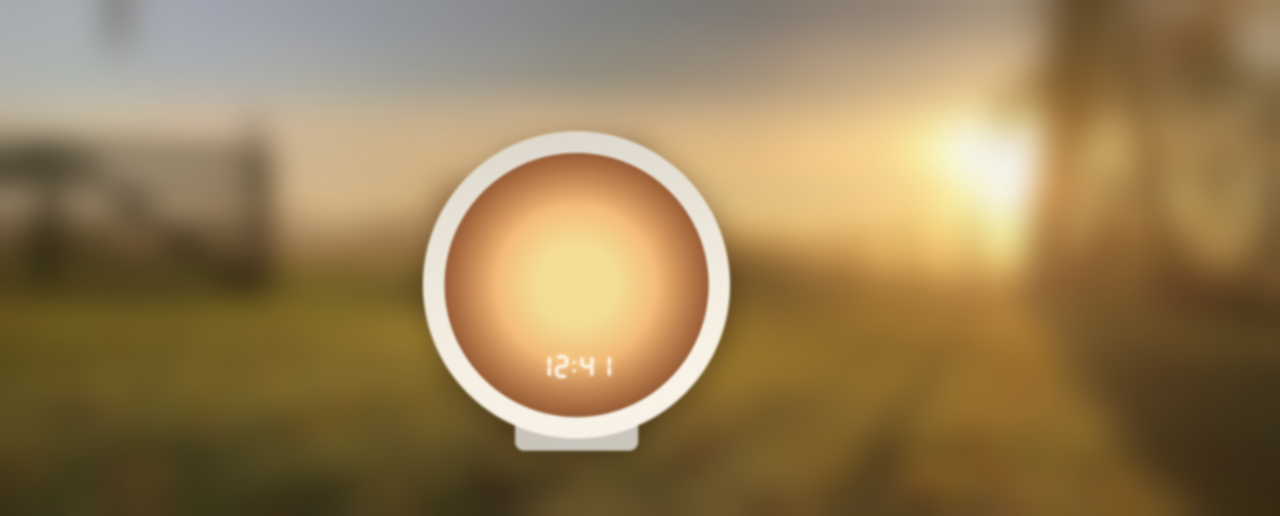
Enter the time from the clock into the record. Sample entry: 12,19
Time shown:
12,41
